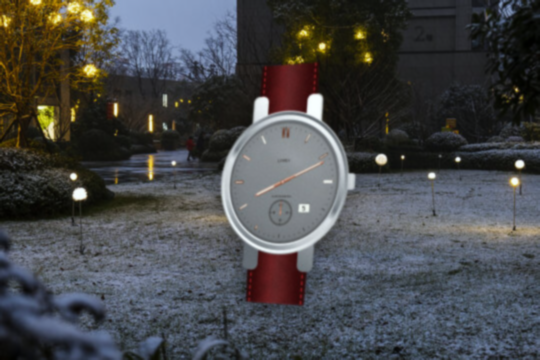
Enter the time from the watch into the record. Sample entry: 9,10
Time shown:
8,11
